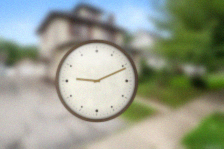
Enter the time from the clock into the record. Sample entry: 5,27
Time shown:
9,11
